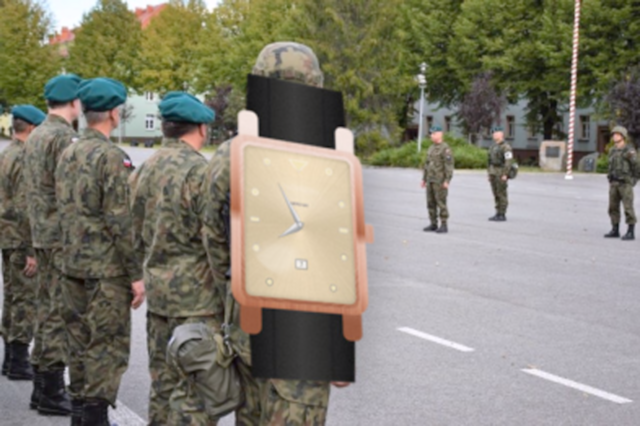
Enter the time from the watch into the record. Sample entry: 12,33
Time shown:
7,55
